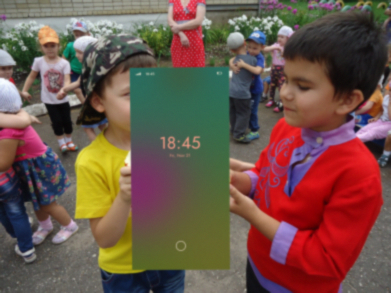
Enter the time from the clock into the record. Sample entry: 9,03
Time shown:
18,45
